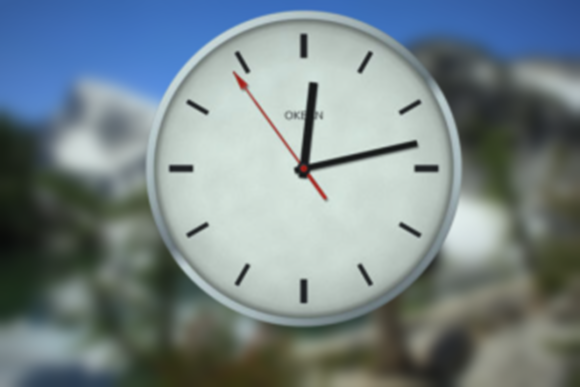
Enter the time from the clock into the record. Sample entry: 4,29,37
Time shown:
12,12,54
